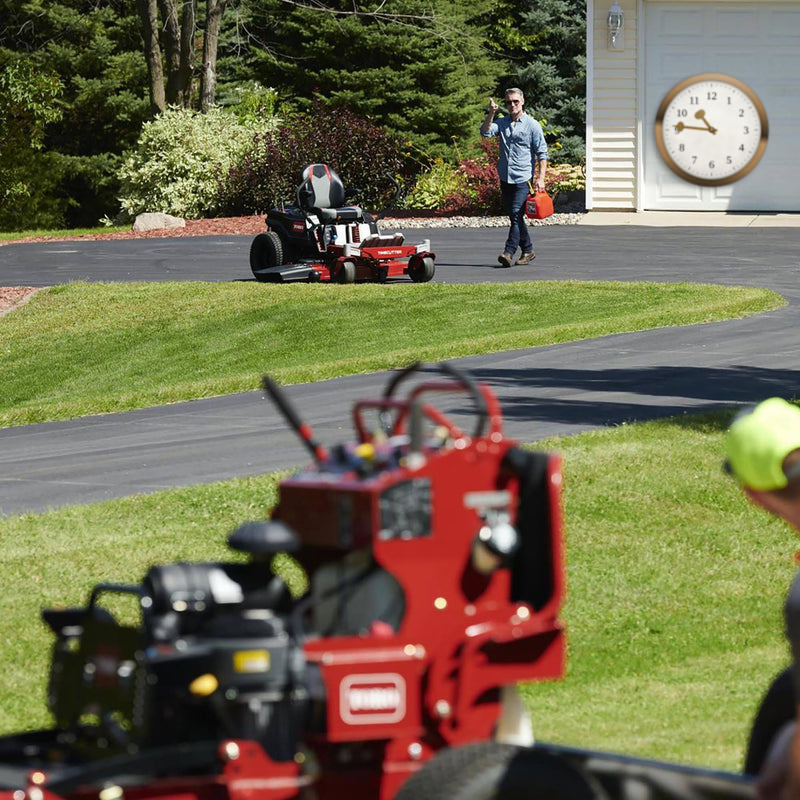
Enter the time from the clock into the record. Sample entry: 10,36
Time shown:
10,46
